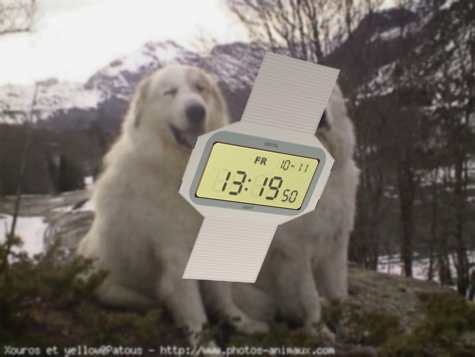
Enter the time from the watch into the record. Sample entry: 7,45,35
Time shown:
13,19,50
